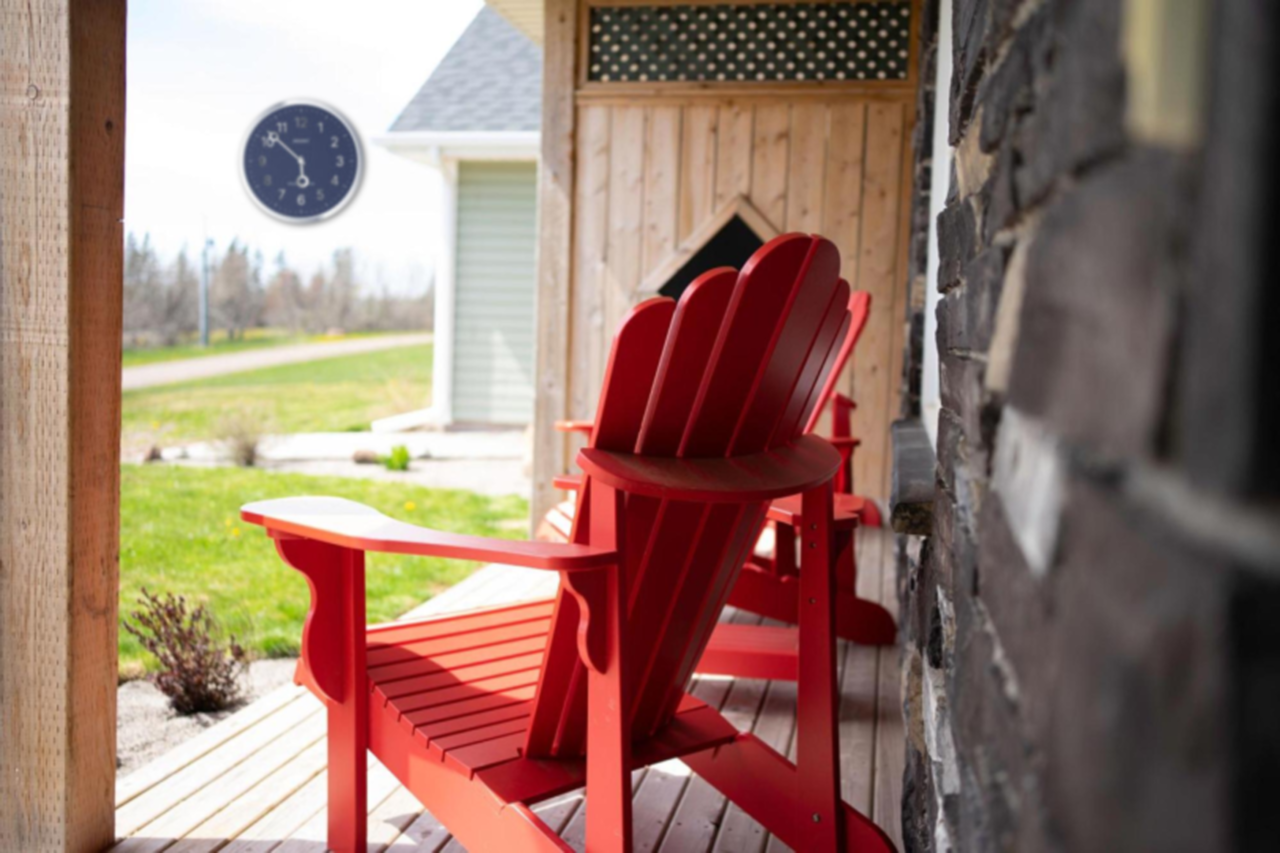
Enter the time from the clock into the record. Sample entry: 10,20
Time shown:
5,52
